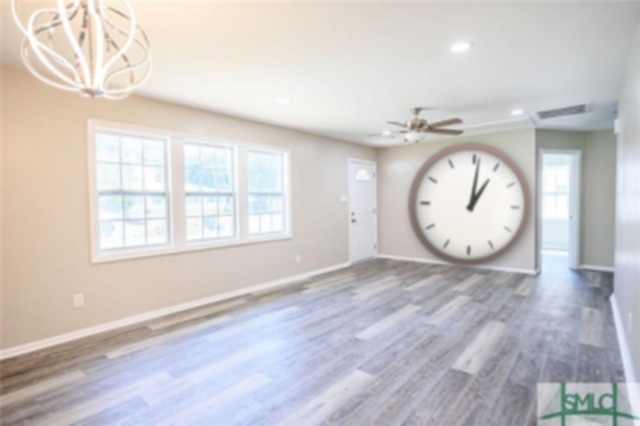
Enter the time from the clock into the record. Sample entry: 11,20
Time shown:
1,01
